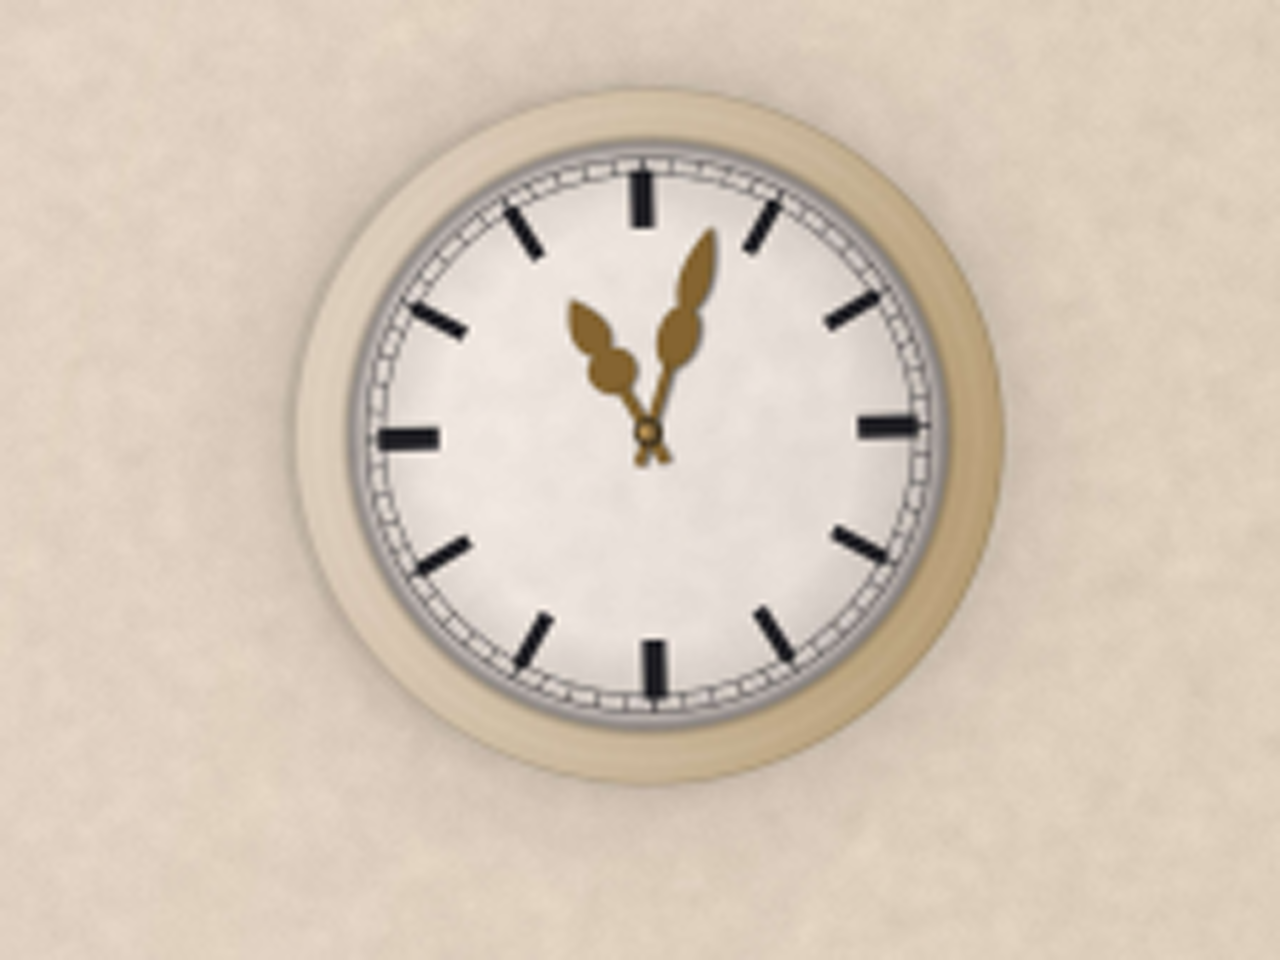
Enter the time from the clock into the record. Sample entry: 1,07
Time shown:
11,03
